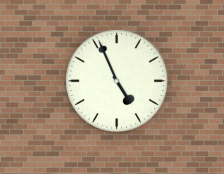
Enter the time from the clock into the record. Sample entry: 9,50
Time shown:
4,56
